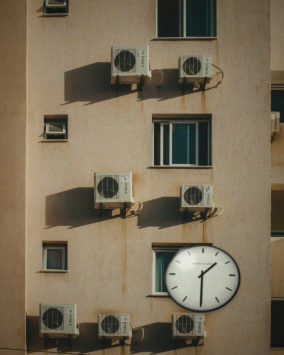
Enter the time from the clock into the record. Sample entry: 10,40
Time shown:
1,30
